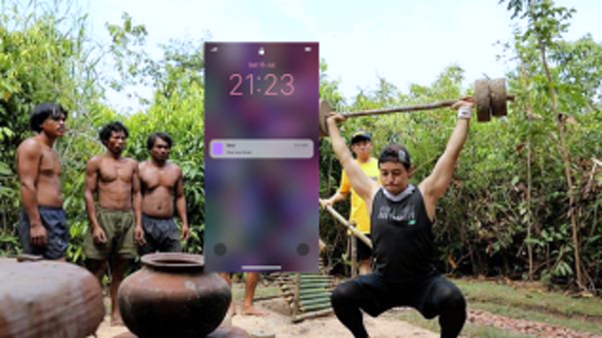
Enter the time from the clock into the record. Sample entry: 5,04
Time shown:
21,23
